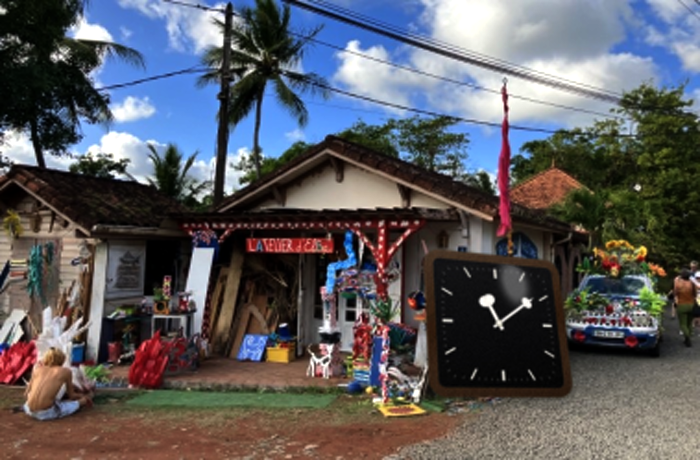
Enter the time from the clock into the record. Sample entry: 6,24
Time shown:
11,09
